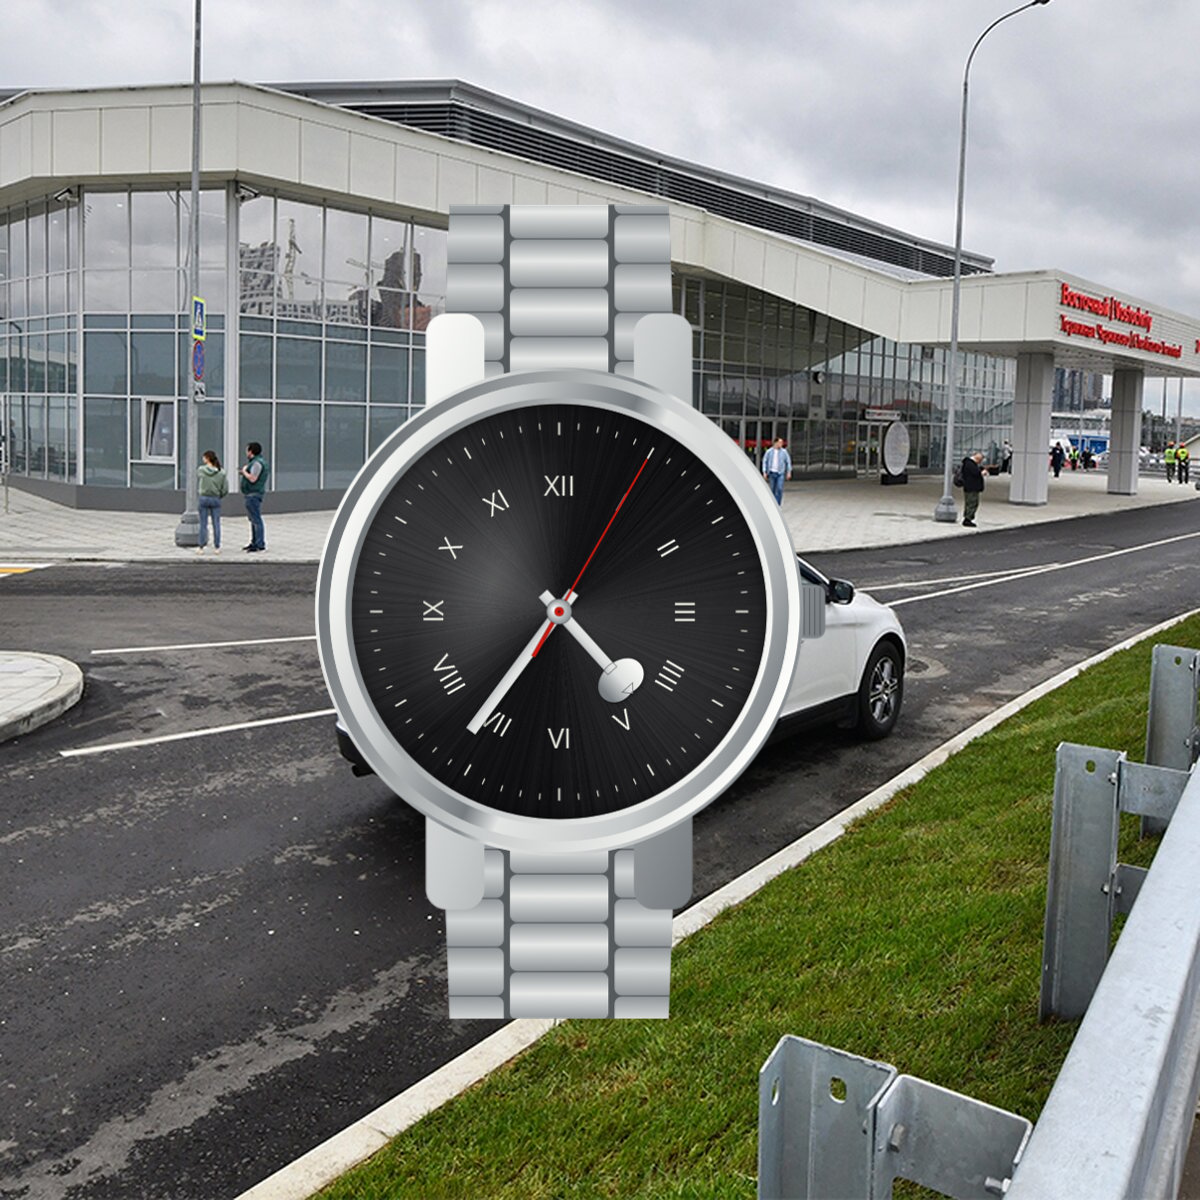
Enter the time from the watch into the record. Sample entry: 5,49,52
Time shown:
4,36,05
